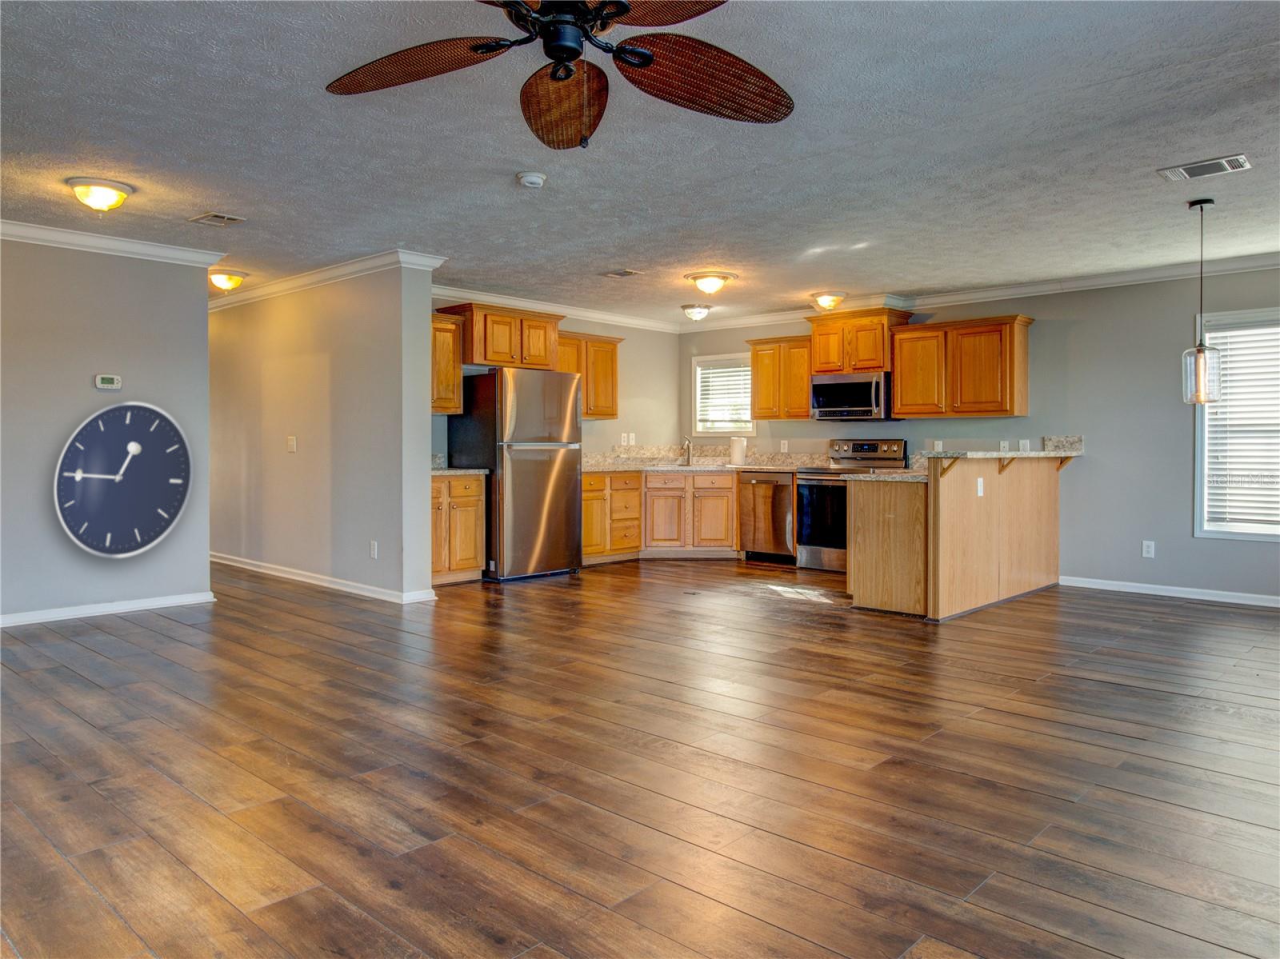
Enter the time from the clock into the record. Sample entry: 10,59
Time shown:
12,45
